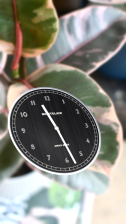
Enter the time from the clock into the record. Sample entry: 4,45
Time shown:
11,28
